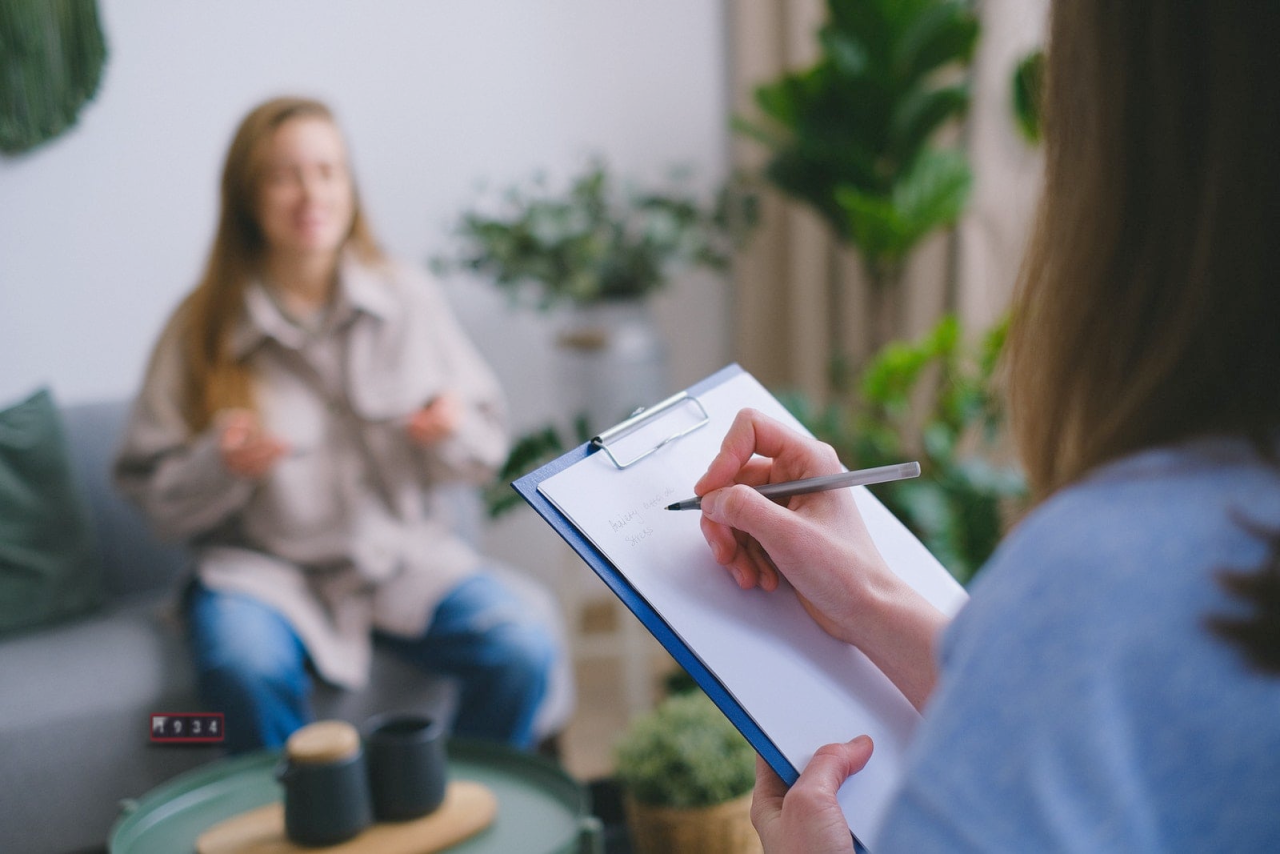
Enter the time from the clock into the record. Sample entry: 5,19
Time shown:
19,34
